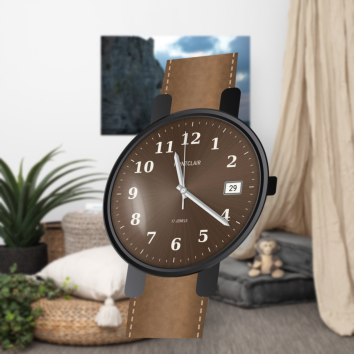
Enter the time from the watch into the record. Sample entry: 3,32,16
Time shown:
11,20,59
